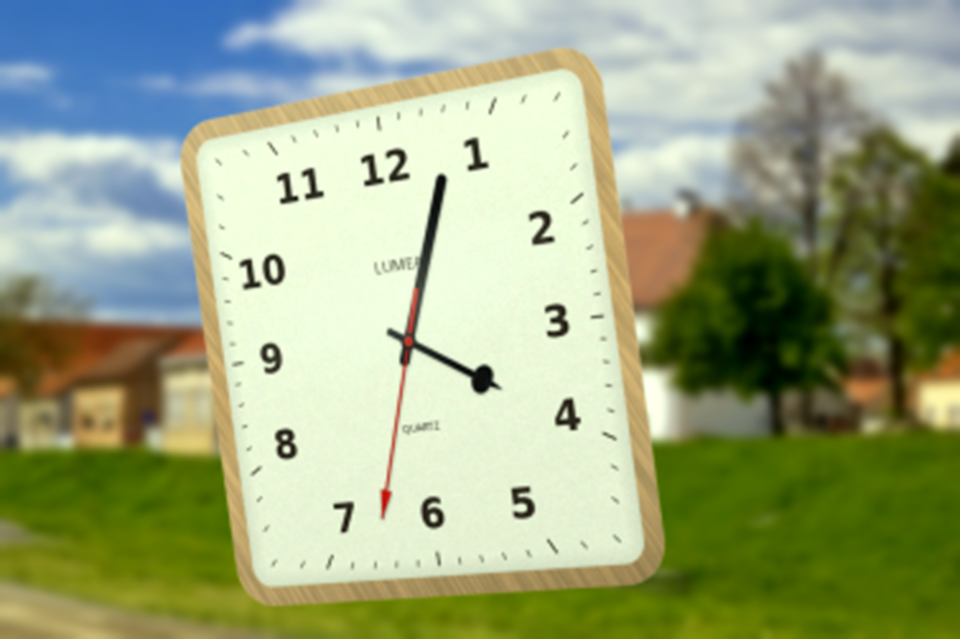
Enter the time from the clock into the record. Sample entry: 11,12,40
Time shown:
4,03,33
